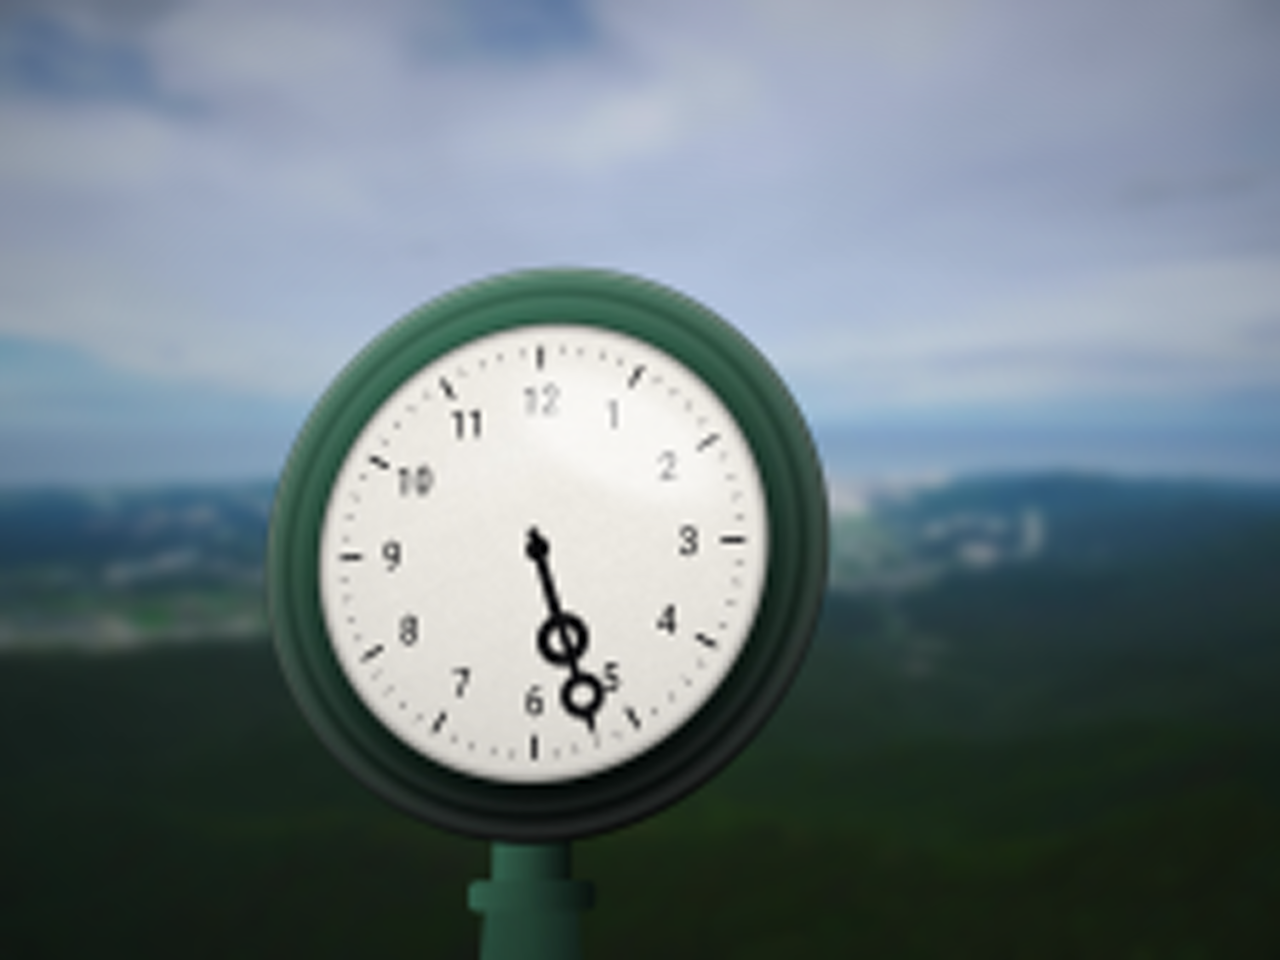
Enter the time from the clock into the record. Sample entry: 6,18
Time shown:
5,27
